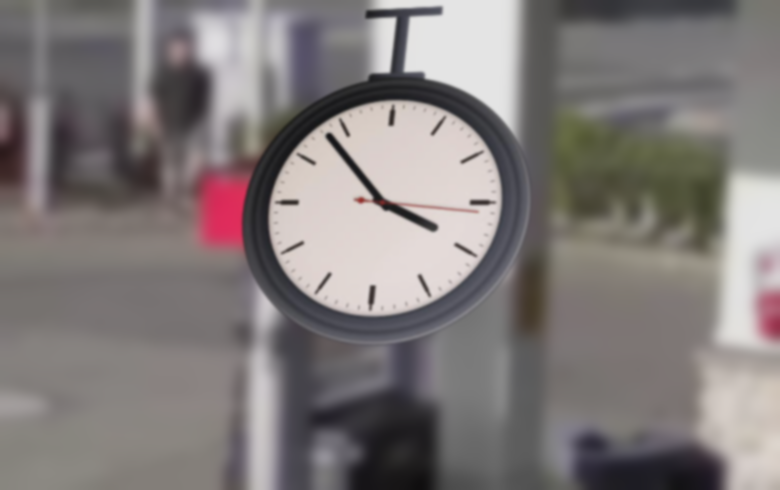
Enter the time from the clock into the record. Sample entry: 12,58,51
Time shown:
3,53,16
